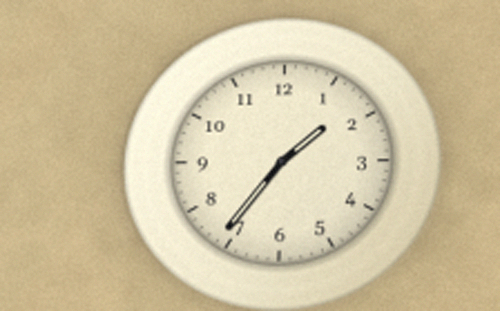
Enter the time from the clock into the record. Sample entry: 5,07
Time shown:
1,36
